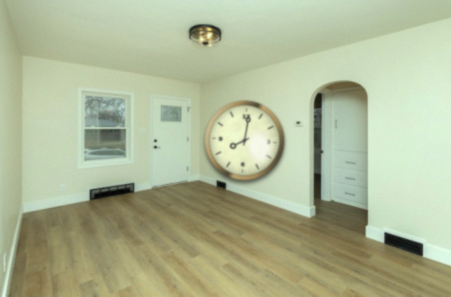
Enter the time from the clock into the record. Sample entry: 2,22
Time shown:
8,01
